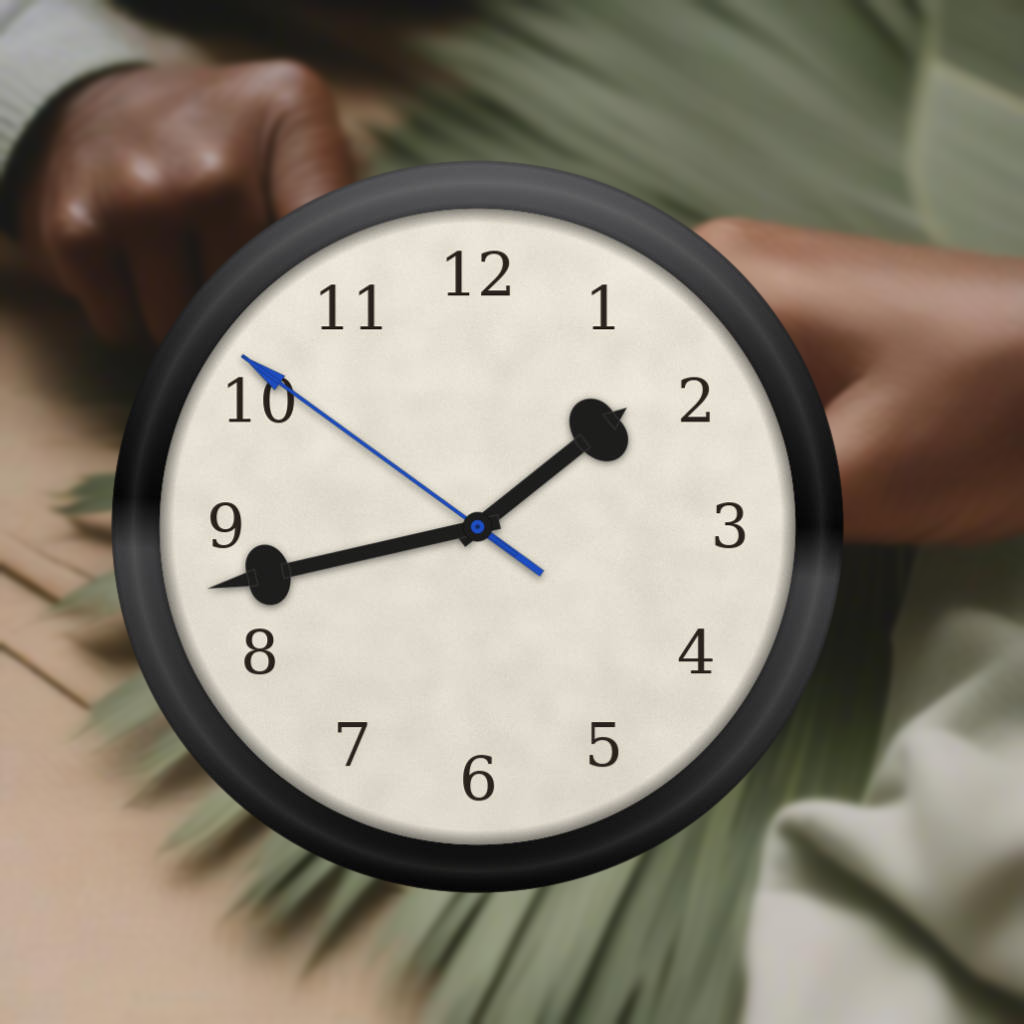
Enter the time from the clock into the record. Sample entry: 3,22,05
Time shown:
1,42,51
